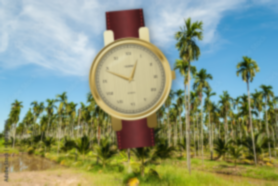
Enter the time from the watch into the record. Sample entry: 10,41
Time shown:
12,49
